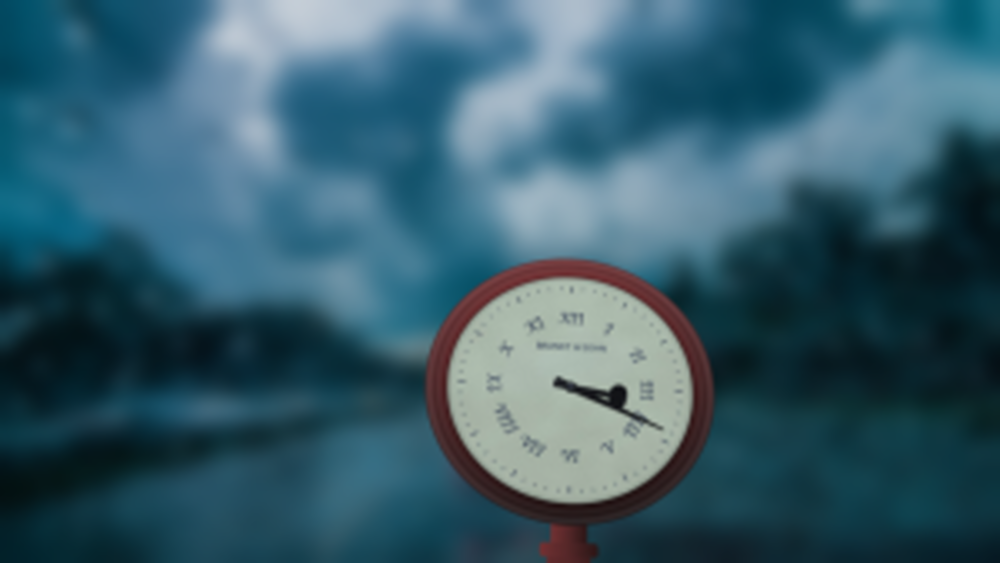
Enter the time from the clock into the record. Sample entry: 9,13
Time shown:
3,19
